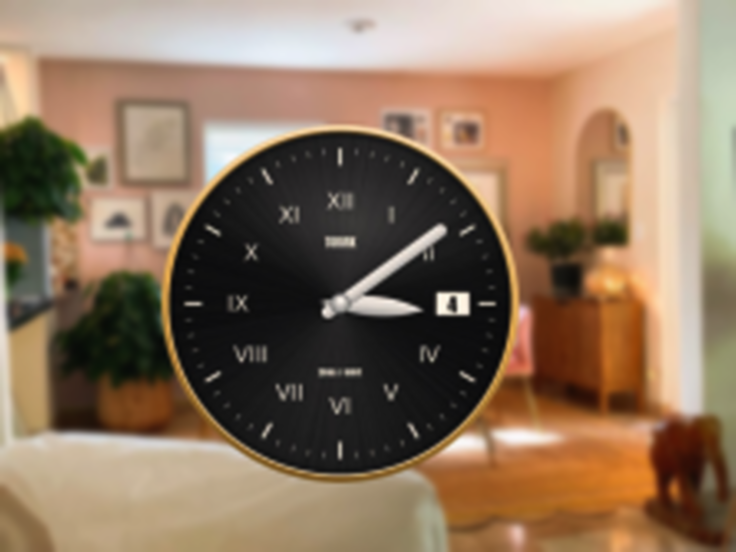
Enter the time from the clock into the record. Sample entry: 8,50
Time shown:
3,09
